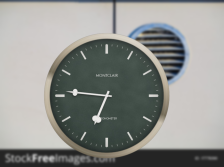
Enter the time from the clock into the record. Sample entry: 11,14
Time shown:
6,46
